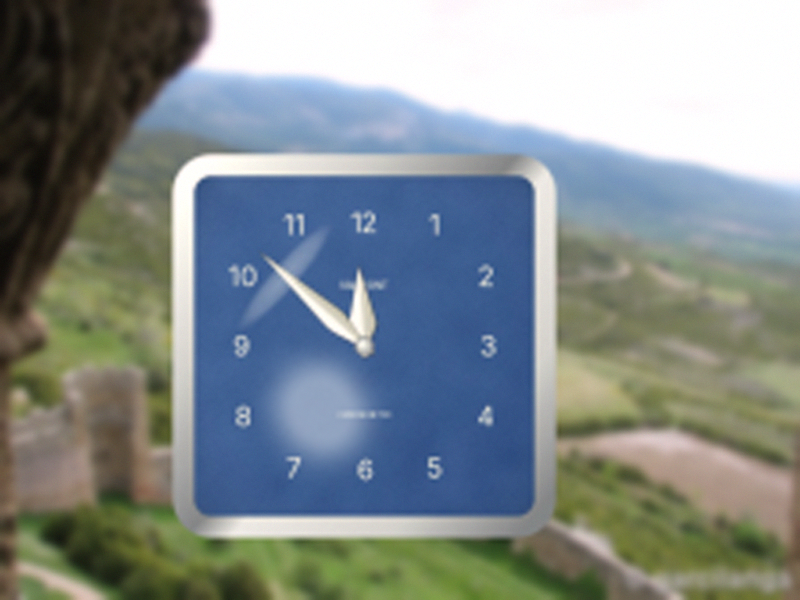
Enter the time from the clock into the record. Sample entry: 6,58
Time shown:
11,52
